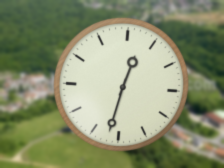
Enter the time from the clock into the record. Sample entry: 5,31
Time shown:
12,32
